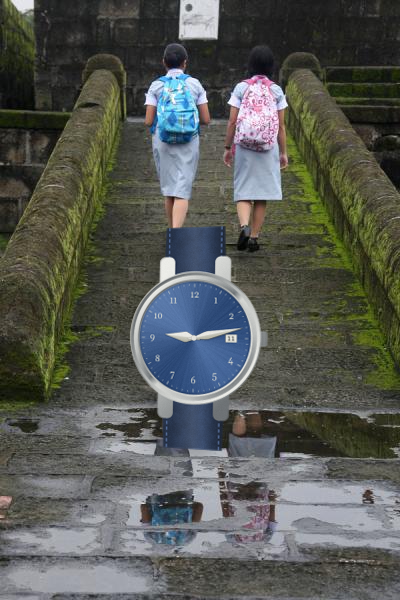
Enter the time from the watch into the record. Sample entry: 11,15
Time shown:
9,13
